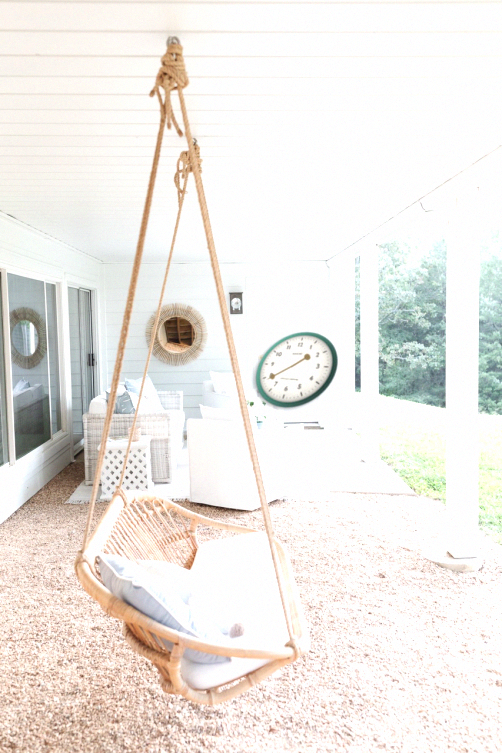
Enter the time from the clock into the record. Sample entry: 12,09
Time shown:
1,39
